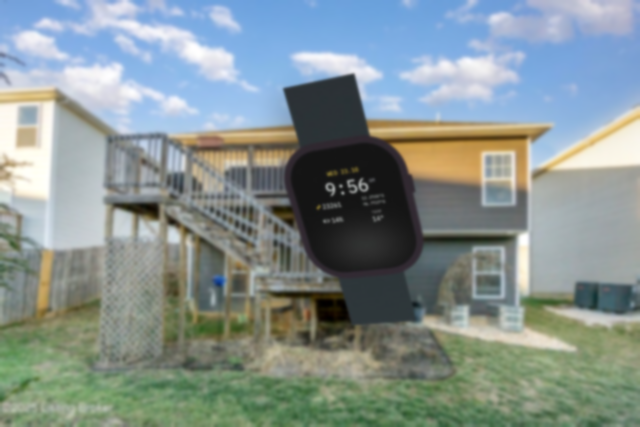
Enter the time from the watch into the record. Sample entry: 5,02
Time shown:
9,56
